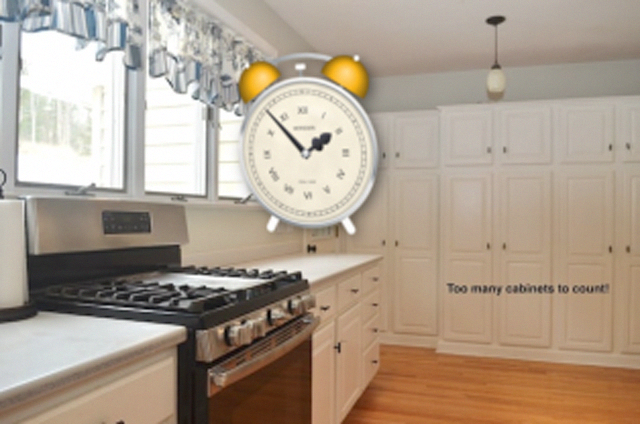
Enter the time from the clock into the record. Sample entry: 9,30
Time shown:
1,53
